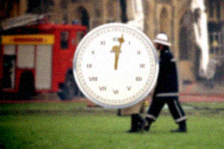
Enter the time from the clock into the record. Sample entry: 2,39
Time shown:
12,02
